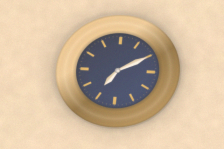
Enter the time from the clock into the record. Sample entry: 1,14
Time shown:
7,10
